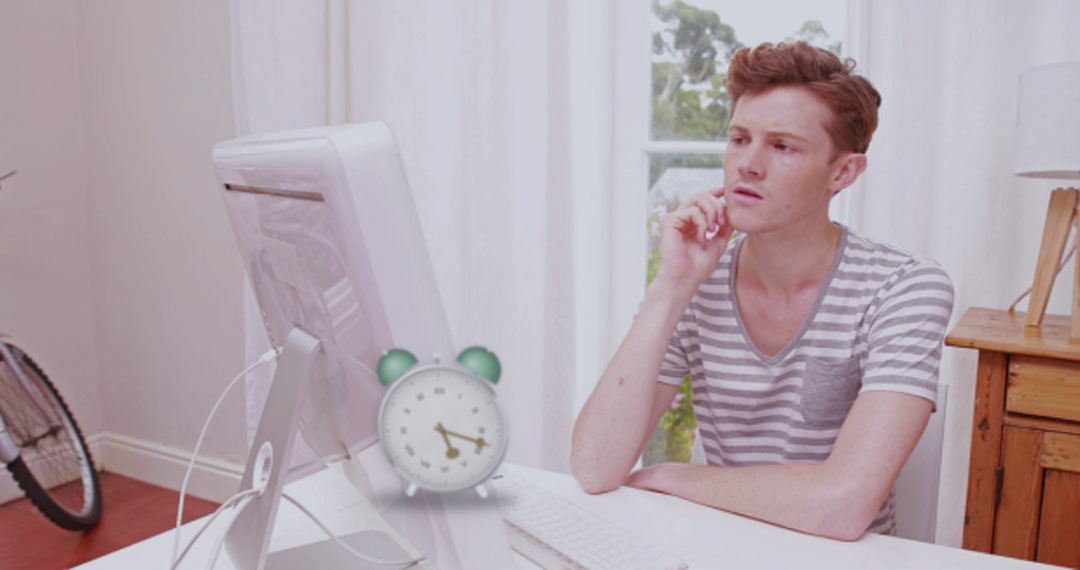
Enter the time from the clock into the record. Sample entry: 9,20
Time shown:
5,18
